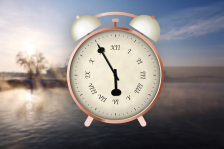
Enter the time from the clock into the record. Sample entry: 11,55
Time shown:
5,55
